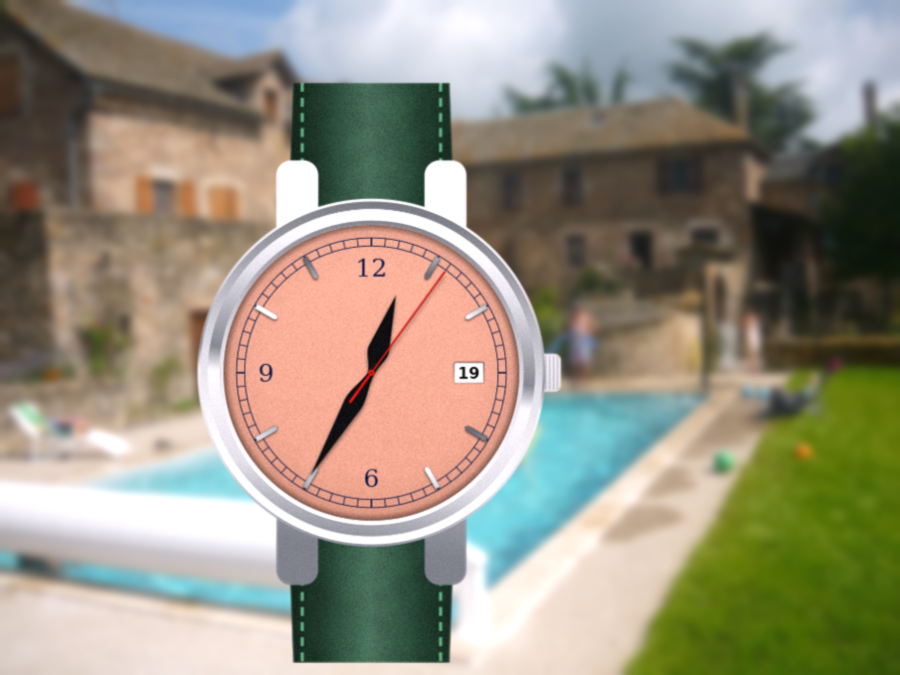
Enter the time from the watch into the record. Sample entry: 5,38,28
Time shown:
12,35,06
